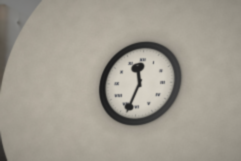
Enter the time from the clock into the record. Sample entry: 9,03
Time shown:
11,33
